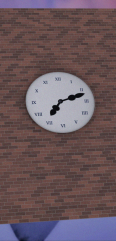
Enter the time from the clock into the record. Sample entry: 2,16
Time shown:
7,12
